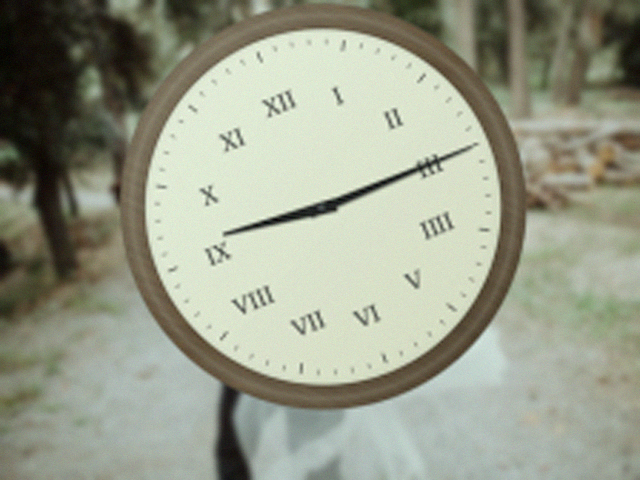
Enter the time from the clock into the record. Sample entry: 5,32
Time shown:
9,15
